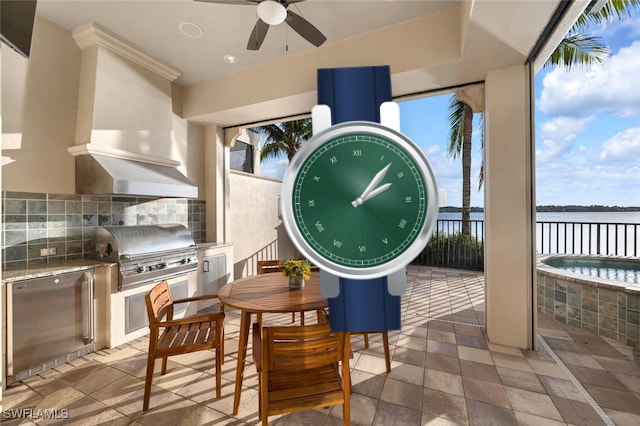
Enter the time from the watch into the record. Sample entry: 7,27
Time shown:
2,07
